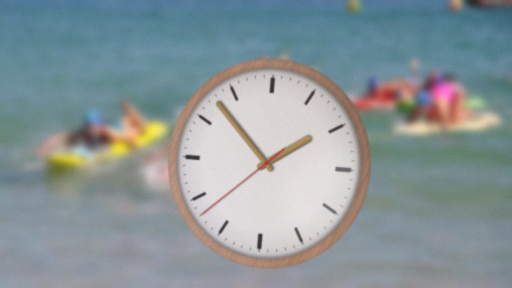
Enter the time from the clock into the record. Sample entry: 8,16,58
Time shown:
1,52,38
